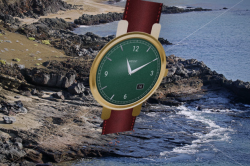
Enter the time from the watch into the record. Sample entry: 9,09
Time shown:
11,10
